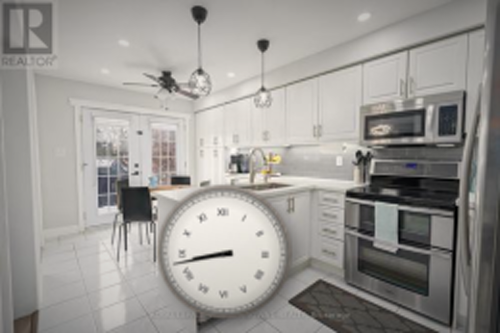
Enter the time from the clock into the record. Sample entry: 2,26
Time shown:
8,43
